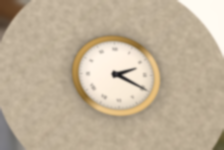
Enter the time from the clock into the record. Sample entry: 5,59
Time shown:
2,20
